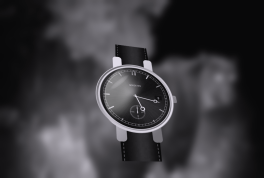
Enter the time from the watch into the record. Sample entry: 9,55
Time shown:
5,17
